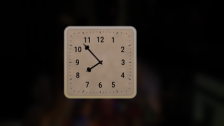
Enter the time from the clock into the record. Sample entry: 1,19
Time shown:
7,53
